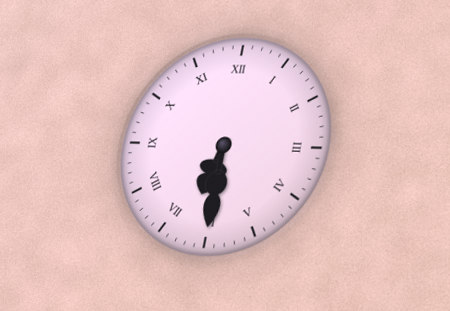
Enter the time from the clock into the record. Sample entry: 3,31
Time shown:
6,30
